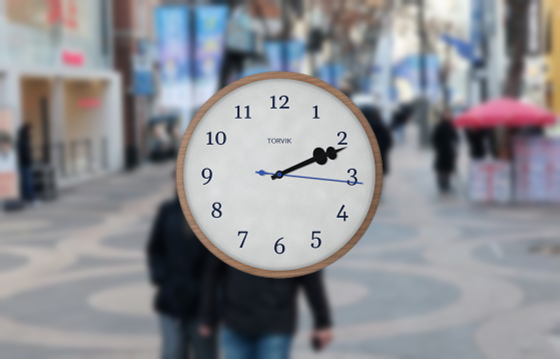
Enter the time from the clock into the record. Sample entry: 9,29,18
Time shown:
2,11,16
